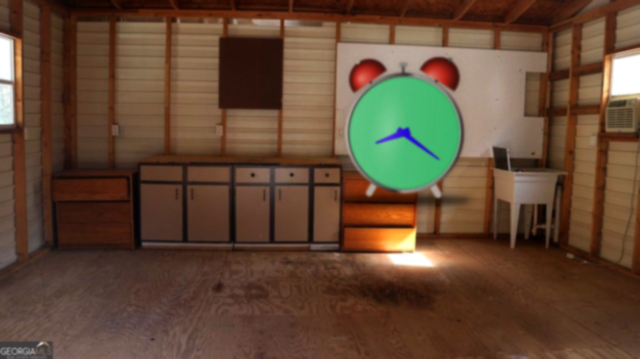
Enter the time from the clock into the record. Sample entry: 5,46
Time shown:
8,21
